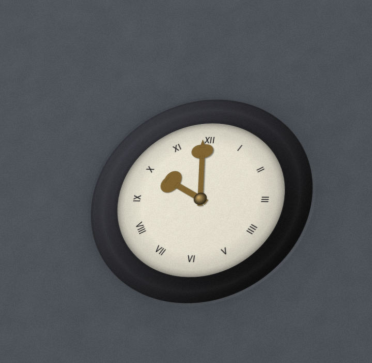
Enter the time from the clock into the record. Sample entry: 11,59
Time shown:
9,59
